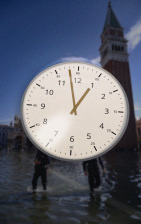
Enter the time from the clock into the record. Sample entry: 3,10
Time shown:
12,58
